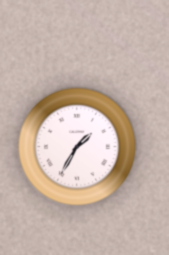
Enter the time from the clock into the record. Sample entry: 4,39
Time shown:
1,35
